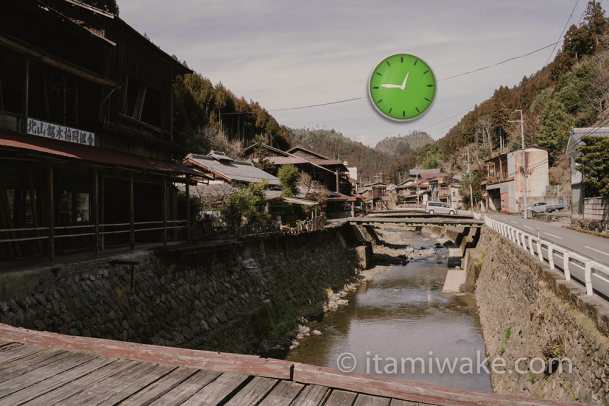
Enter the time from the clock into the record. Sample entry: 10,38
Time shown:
12,46
